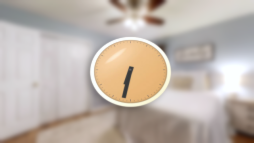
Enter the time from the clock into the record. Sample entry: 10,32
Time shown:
6,32
